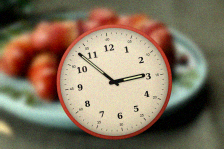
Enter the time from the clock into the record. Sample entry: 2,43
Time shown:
2,53
